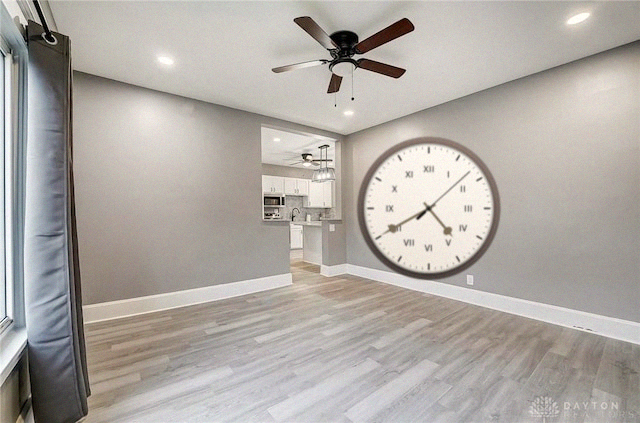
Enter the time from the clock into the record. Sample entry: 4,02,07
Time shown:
4,40,08
